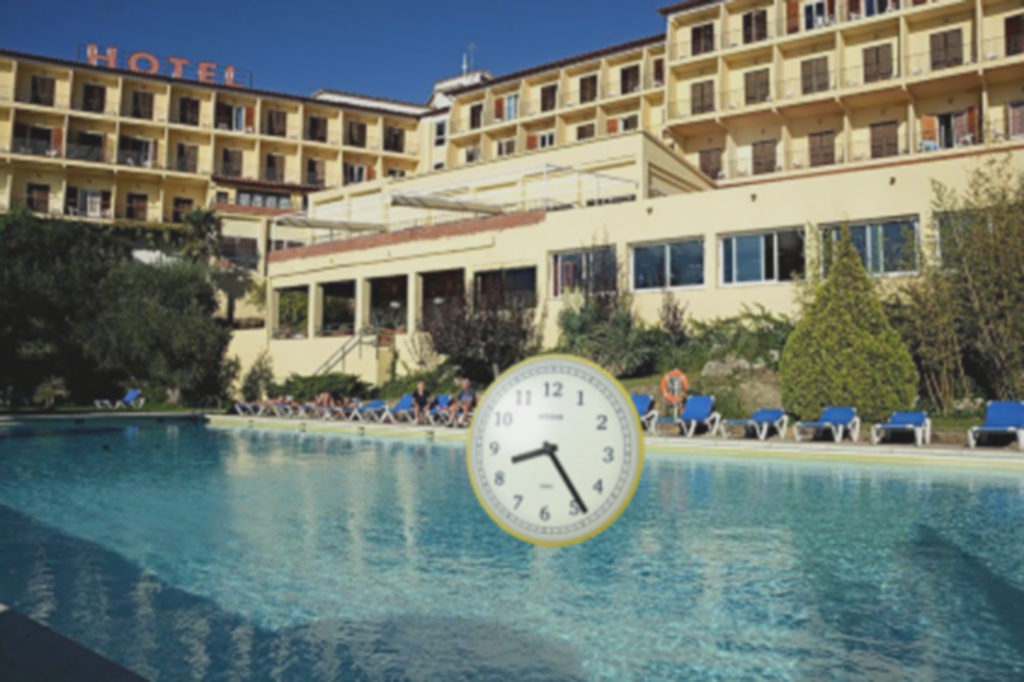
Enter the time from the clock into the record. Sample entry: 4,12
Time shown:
8,24
